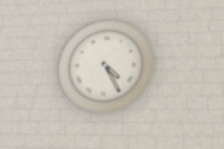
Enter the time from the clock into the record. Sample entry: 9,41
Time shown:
4,25
